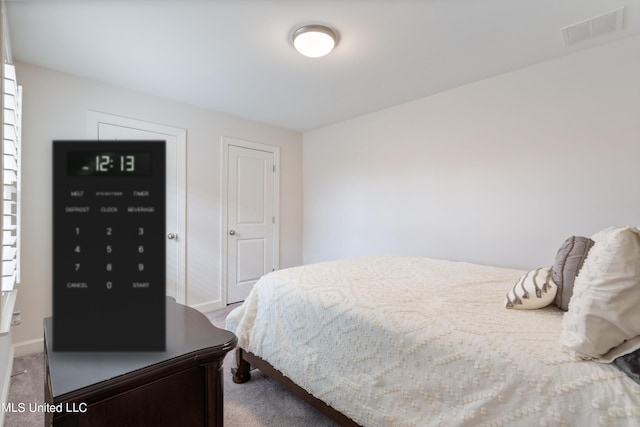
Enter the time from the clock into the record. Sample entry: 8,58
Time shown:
12,13
